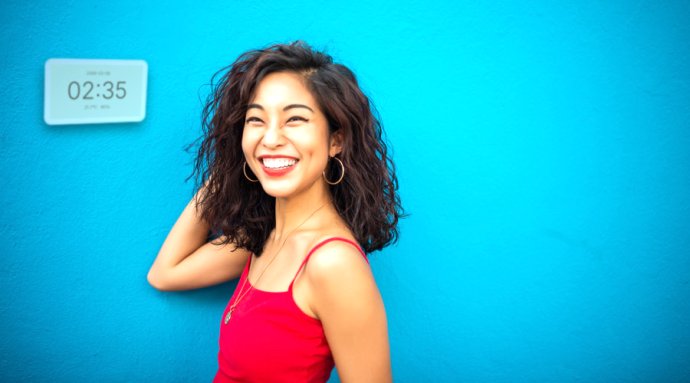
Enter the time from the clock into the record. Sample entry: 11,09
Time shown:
2,35
